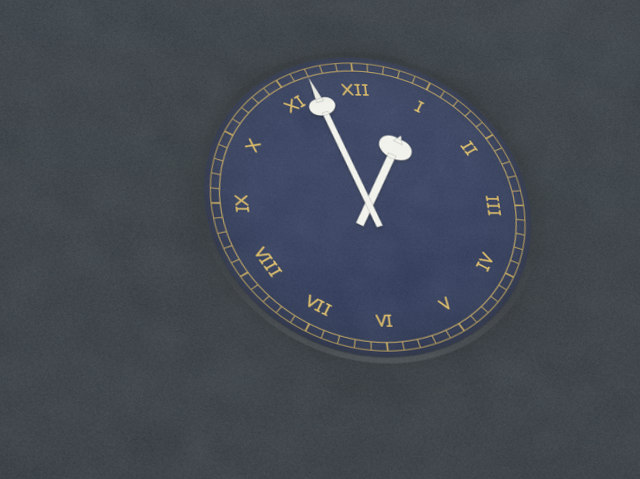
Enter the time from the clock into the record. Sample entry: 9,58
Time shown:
12,57
